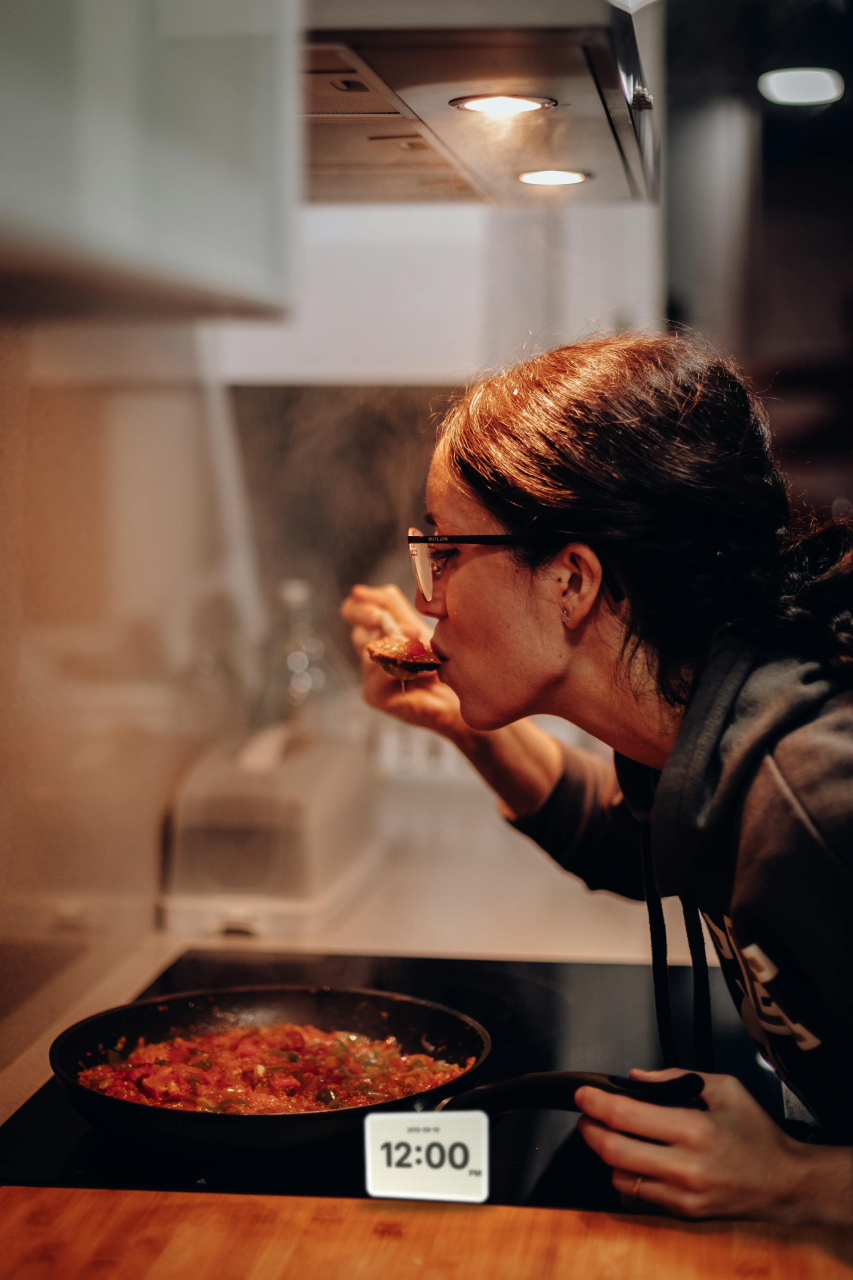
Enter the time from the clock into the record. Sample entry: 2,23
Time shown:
12,00
